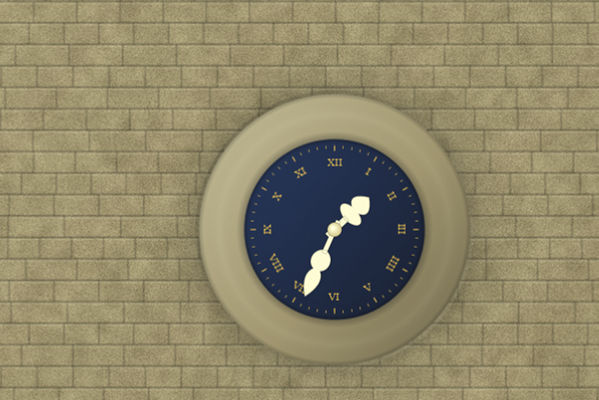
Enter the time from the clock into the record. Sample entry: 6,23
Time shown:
1,34
